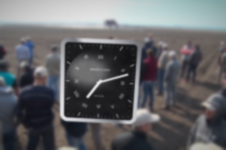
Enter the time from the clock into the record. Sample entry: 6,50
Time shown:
7,12
